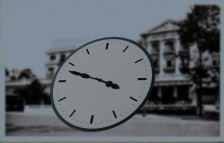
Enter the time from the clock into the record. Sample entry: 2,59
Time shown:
3,48
